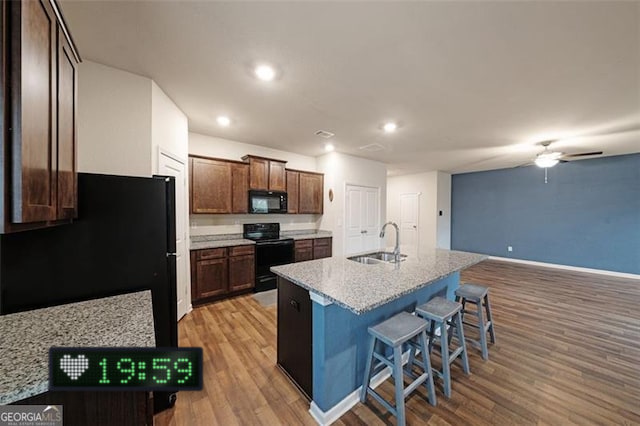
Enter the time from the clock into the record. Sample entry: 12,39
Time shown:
19,59
